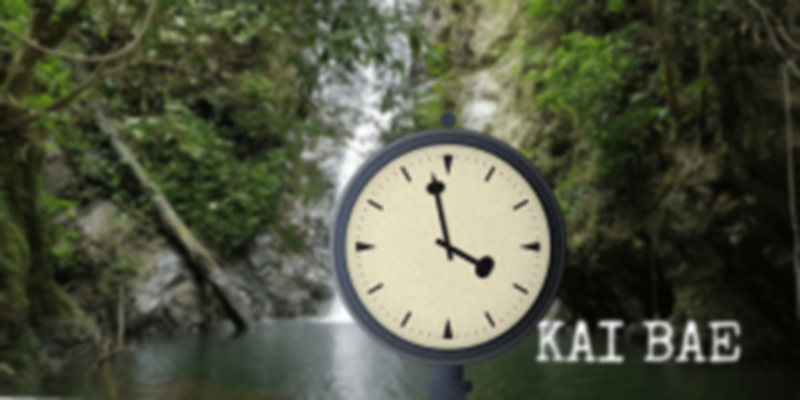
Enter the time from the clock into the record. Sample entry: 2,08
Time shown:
3,58
